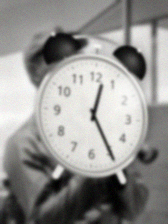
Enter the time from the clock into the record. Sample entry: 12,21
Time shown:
12,25
